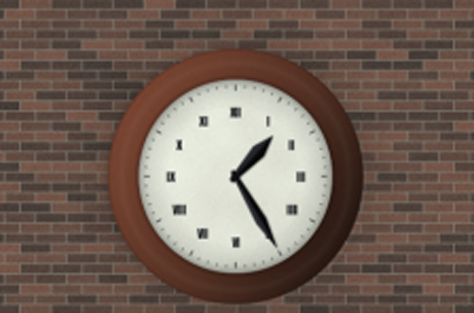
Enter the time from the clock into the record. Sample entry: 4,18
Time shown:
1,25
